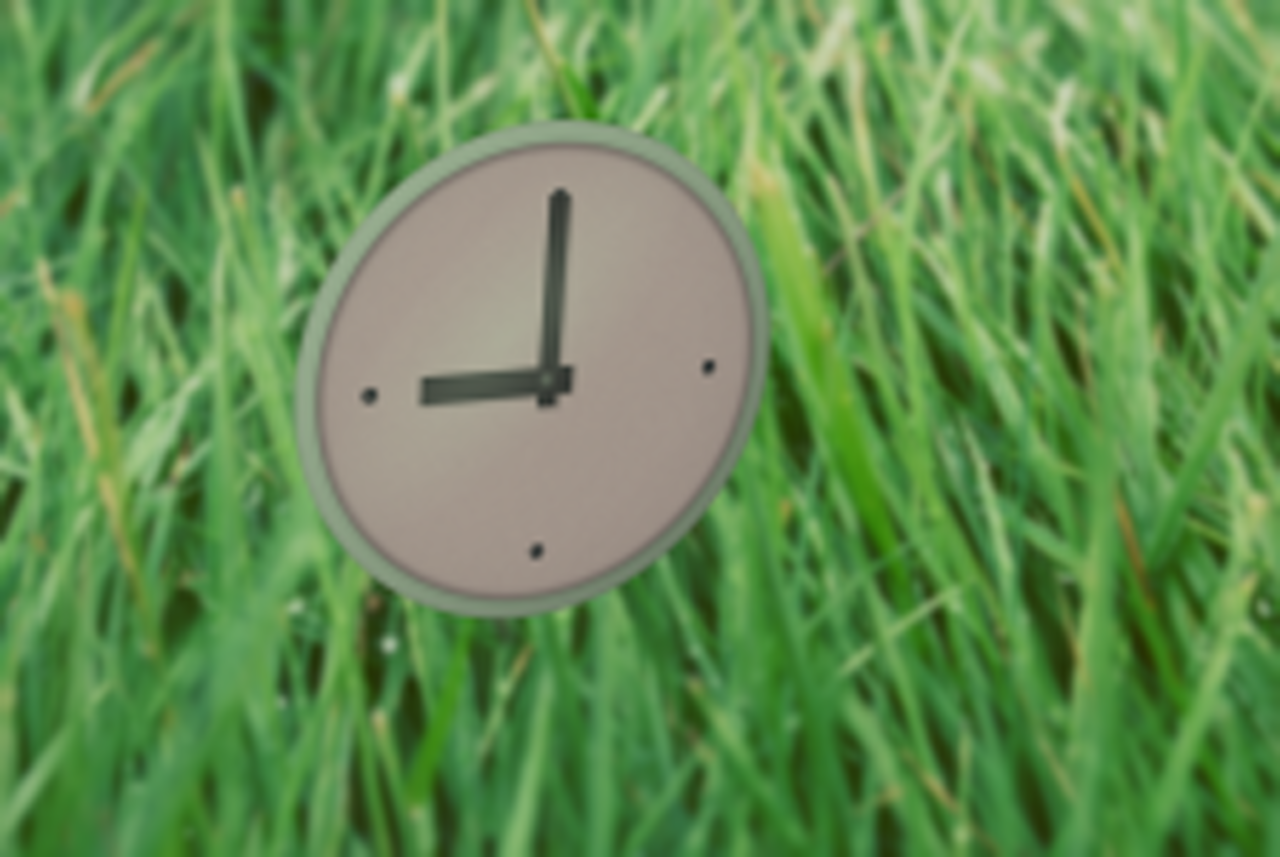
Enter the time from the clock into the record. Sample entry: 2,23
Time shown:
9,00
